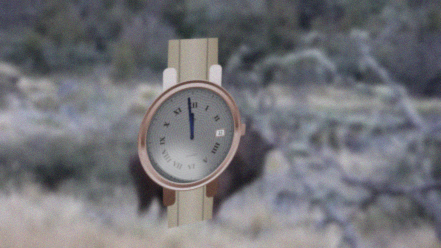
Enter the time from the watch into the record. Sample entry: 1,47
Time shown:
11,59
